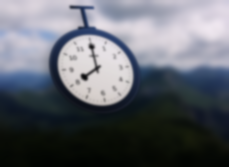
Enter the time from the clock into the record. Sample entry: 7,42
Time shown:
8,00
